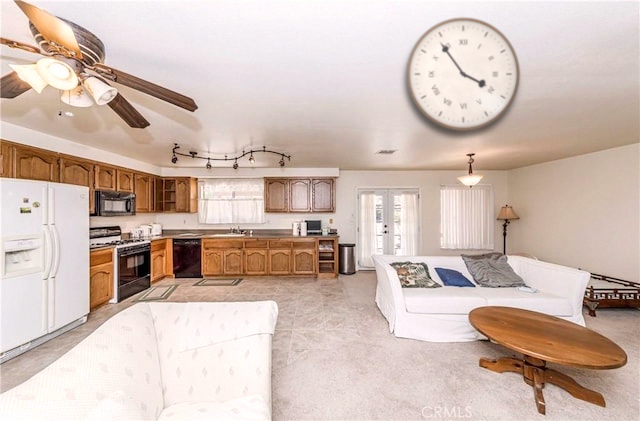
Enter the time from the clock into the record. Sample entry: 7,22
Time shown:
3,54
